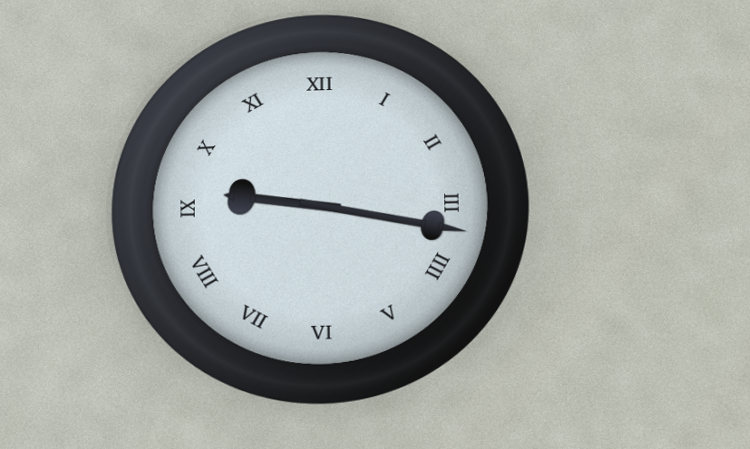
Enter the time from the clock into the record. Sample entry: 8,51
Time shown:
9,17
